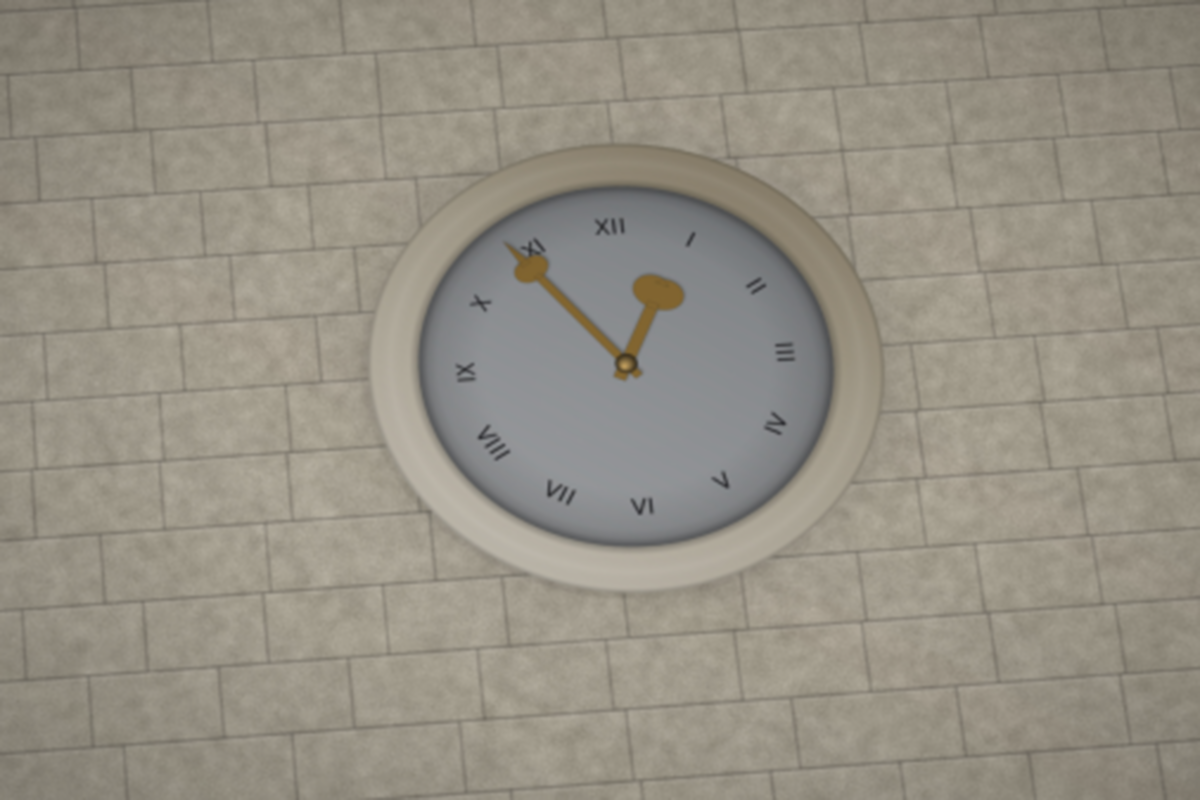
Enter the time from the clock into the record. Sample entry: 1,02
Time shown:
12,54
